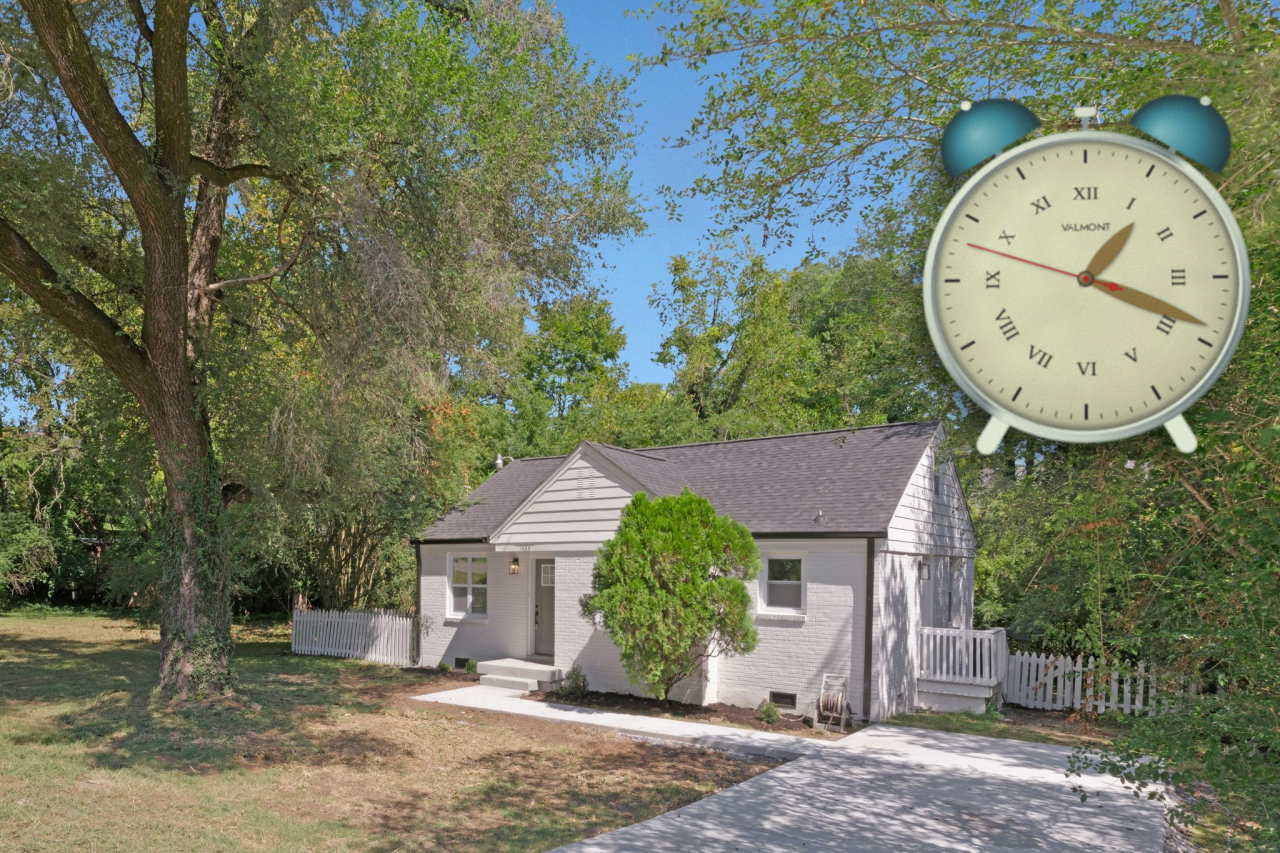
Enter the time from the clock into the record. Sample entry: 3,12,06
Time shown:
1,18,48
